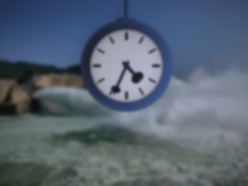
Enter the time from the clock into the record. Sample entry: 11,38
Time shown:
4,34
